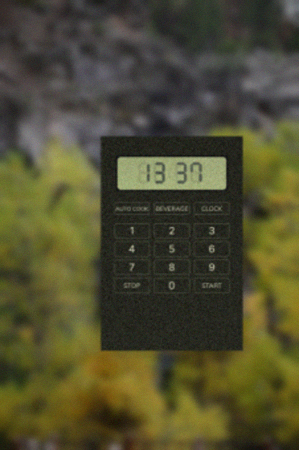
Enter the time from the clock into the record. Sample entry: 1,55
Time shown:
13,37
